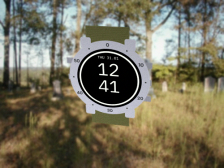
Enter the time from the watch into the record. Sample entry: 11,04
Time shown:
12,41
